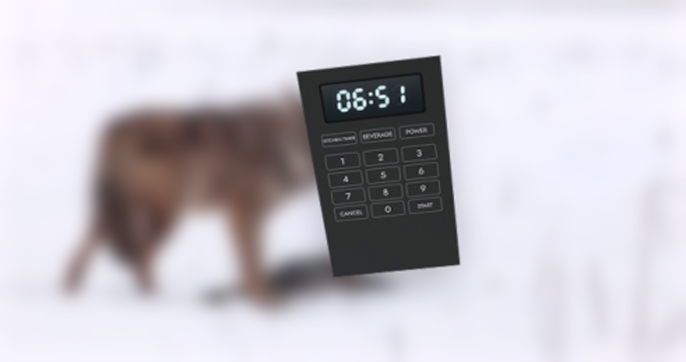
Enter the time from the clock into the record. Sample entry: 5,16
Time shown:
6,51
